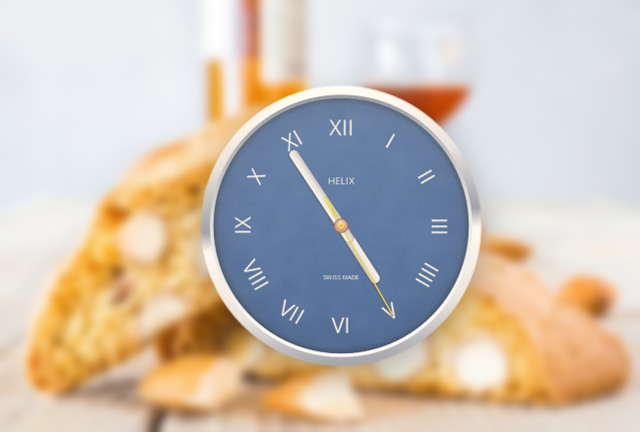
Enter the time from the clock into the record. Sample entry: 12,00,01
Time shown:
4,54,25
